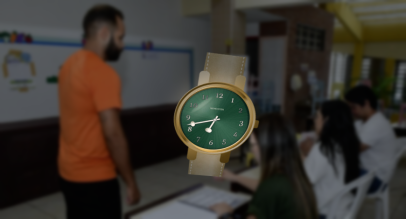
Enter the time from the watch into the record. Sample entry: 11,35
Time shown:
6,42
